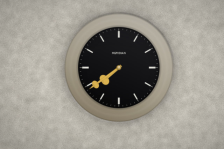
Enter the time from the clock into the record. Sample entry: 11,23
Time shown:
7,39
